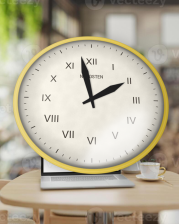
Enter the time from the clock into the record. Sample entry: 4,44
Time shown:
1,58
